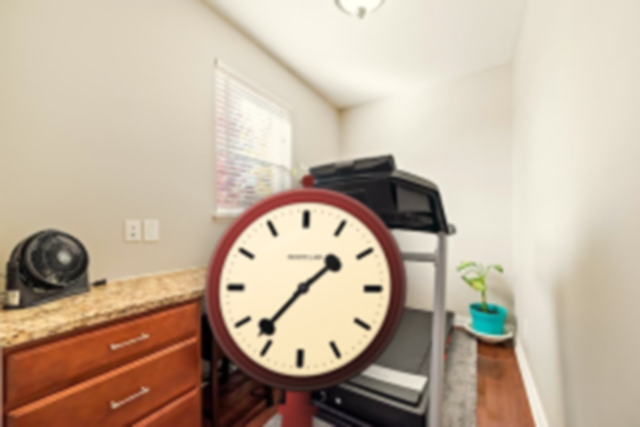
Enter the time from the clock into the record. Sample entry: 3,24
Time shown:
1,37
